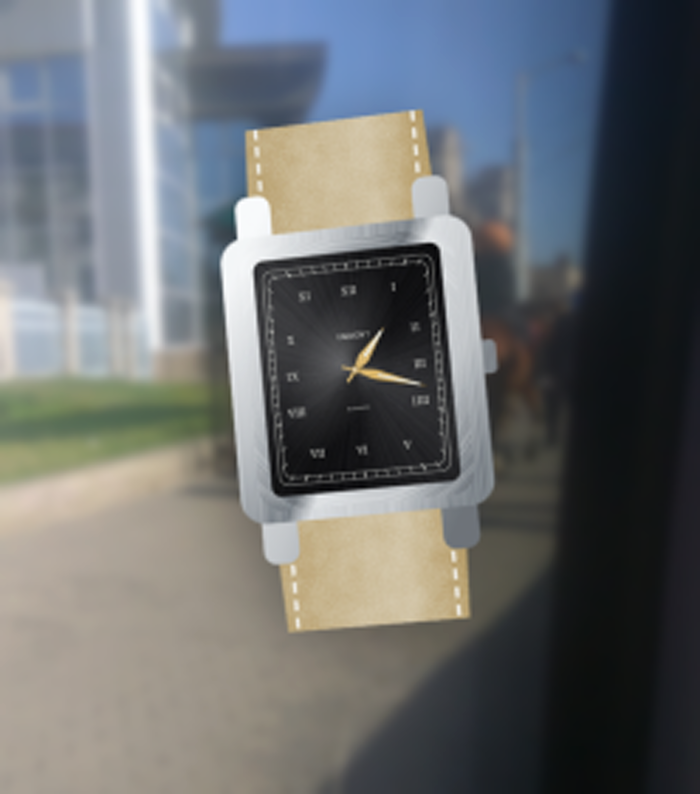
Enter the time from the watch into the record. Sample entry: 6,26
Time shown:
1,18
